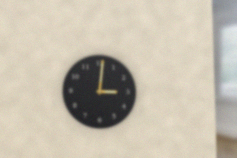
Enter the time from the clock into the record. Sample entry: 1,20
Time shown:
3,01
